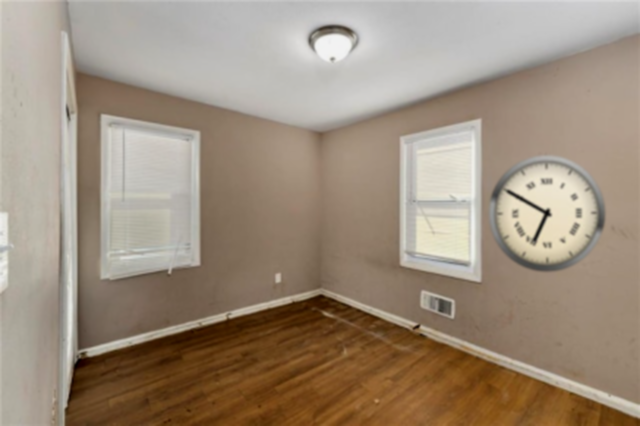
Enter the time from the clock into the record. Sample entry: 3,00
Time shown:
6,50
